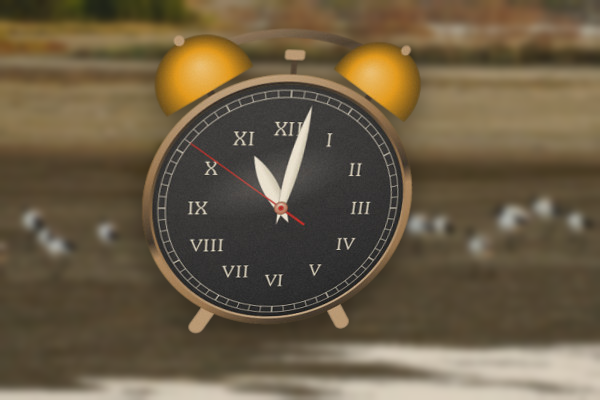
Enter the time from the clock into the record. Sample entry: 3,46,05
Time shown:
11,01,51
